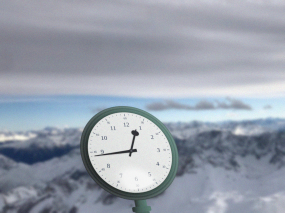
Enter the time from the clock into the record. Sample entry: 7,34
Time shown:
12,44
